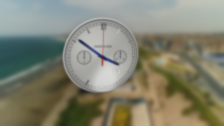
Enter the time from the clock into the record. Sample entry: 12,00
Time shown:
3,51
